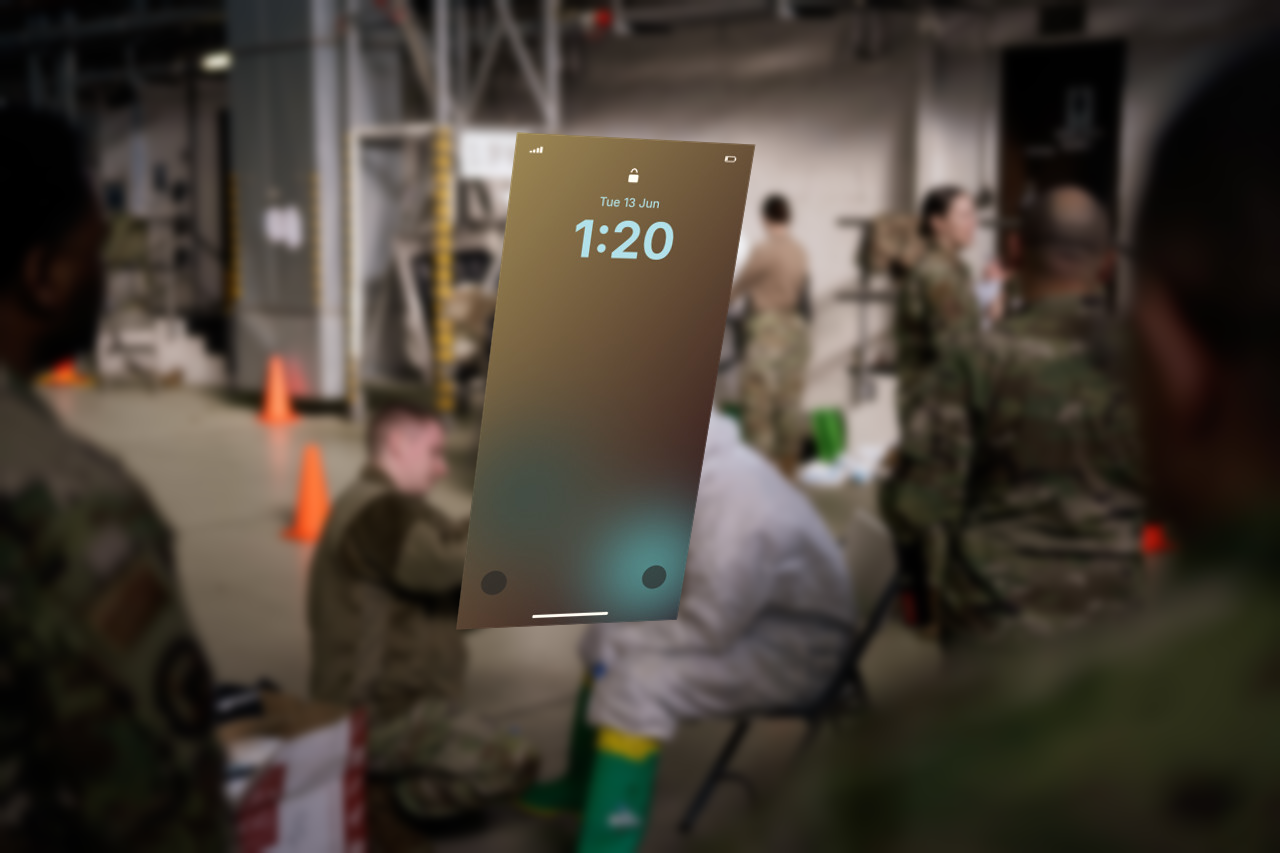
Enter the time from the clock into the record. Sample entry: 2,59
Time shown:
1,20
